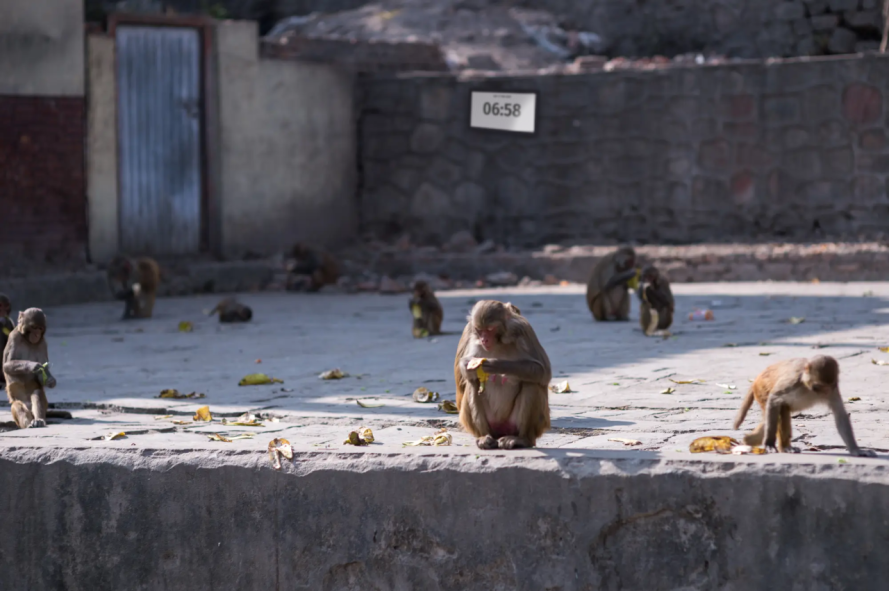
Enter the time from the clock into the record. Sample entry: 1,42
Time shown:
6,58
